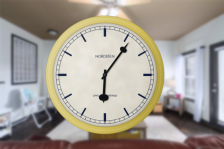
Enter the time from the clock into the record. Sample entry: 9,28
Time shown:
6,06
